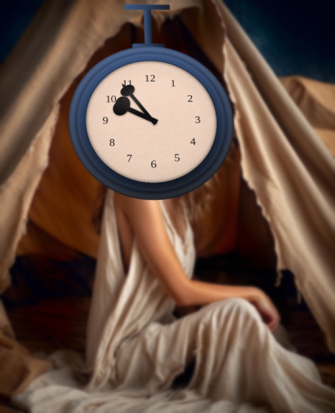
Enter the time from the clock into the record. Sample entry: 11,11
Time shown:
9,54
